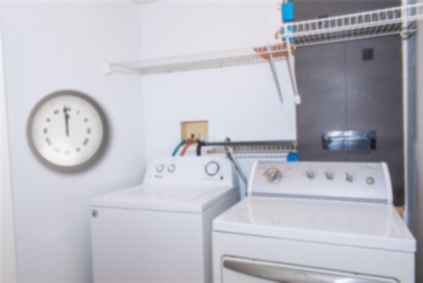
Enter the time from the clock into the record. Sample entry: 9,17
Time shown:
11,59
